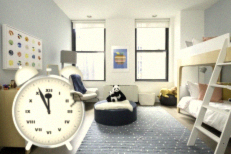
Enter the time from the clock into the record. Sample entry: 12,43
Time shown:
11,56
